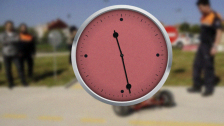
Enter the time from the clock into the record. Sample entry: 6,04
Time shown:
11,28
